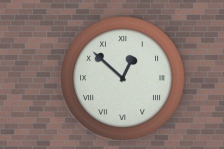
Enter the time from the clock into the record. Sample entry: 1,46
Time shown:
12,52
